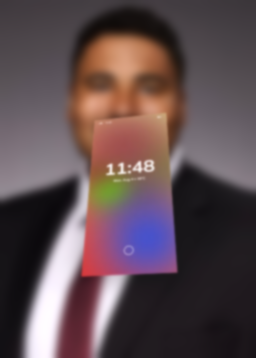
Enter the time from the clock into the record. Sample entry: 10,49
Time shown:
11,48
